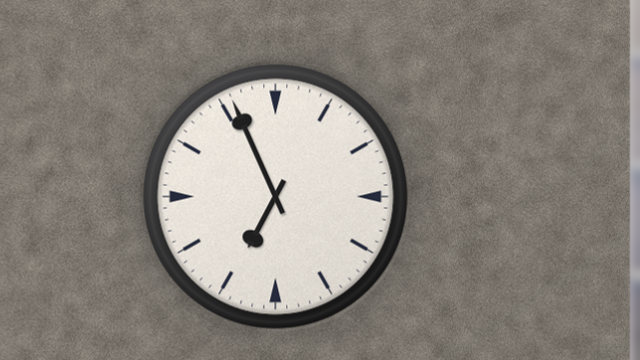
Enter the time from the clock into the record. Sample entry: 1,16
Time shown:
6,56
